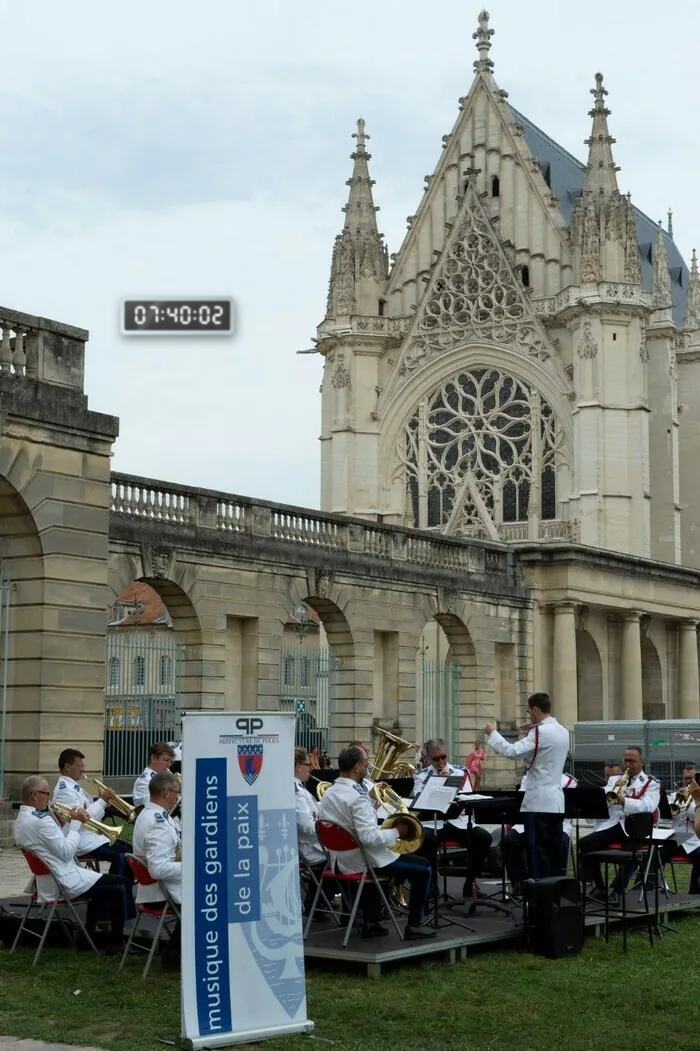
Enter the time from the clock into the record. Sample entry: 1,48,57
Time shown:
7,40,02
